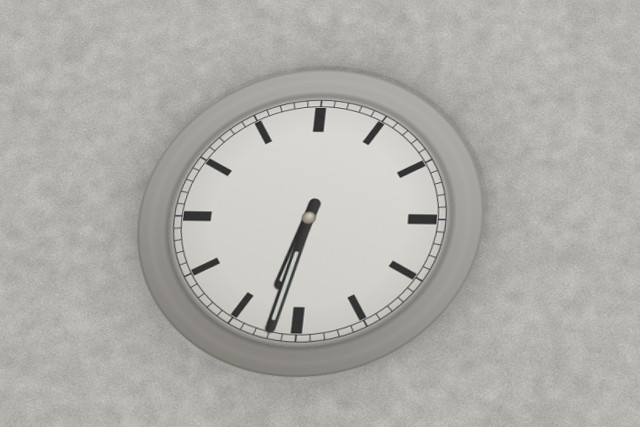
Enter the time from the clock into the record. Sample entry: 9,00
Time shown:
6,32
